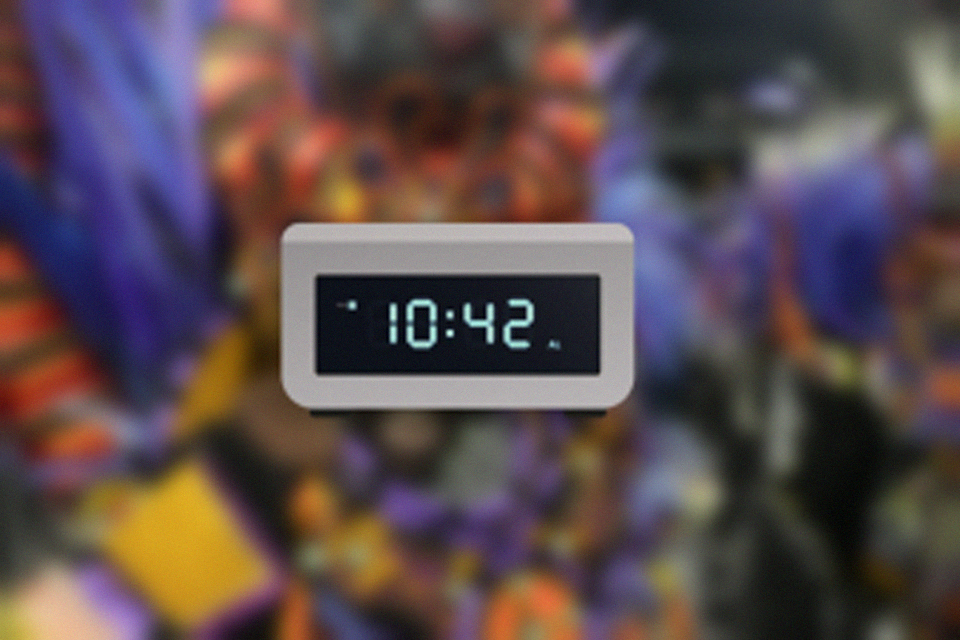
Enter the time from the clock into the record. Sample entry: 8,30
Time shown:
10,42
